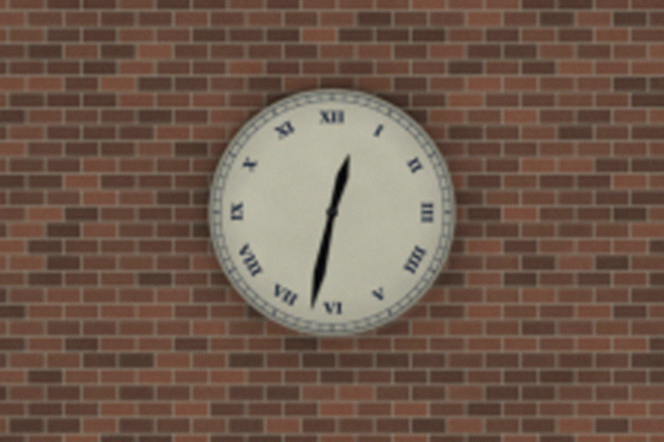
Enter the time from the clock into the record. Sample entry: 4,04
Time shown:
12,32
